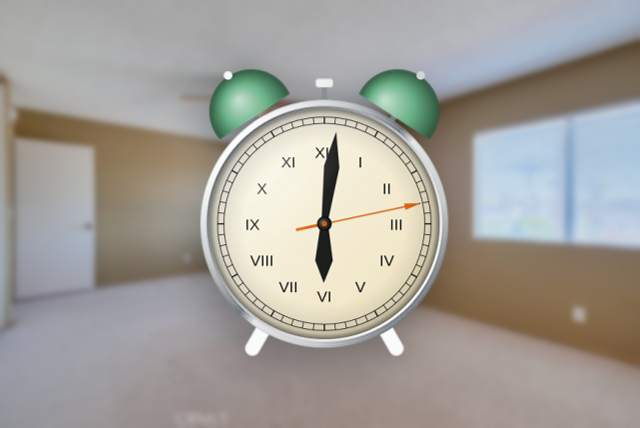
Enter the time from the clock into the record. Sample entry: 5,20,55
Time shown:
6,01,13
